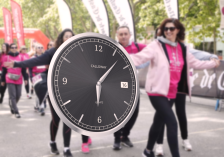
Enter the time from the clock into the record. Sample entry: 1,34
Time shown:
6,07
